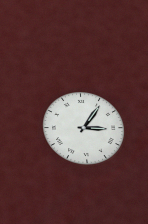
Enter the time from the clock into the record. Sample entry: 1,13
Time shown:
3,06
